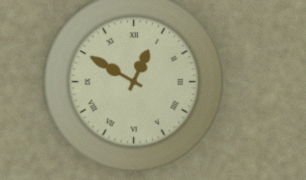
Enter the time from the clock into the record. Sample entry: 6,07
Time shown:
12,50
